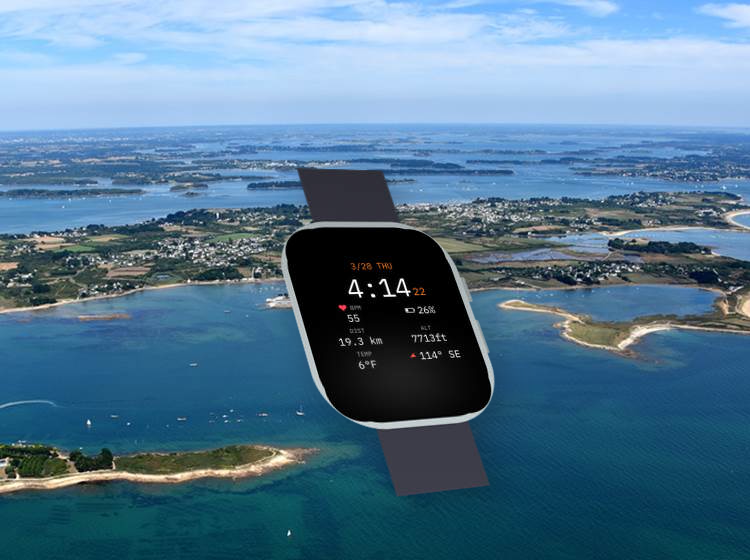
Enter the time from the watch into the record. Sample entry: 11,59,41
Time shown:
4,14,22
